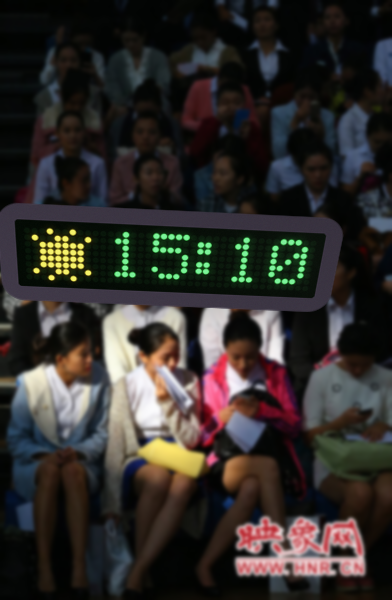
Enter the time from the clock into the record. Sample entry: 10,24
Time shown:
15,10
